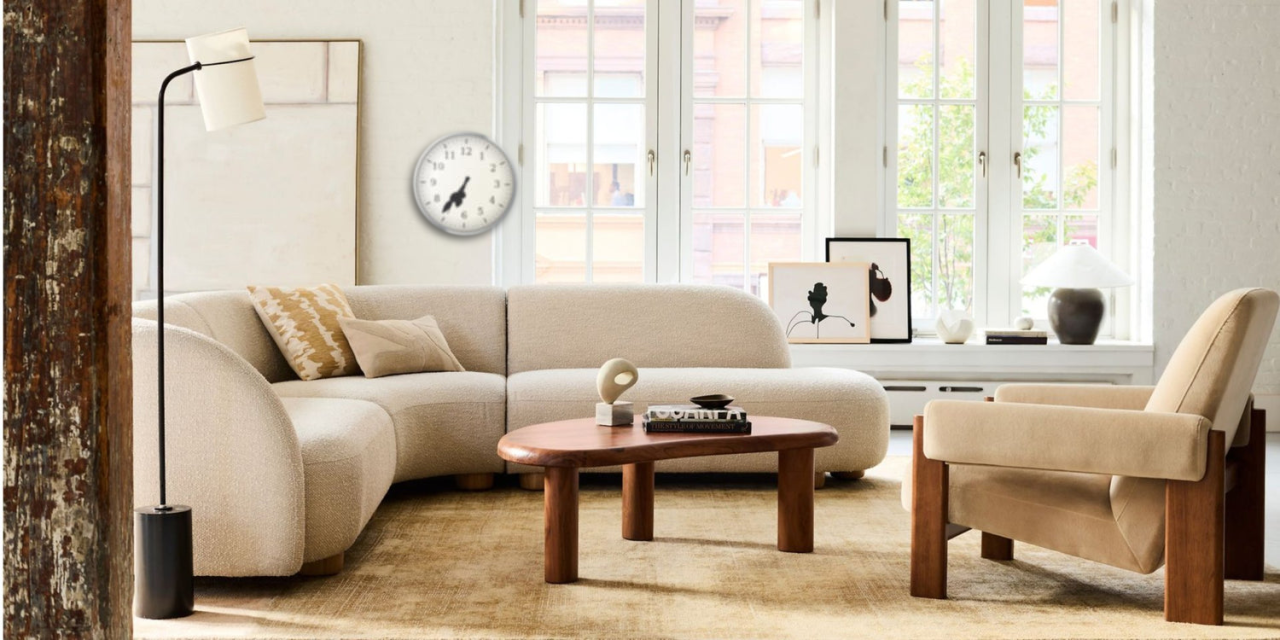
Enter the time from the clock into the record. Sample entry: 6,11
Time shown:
6,36
